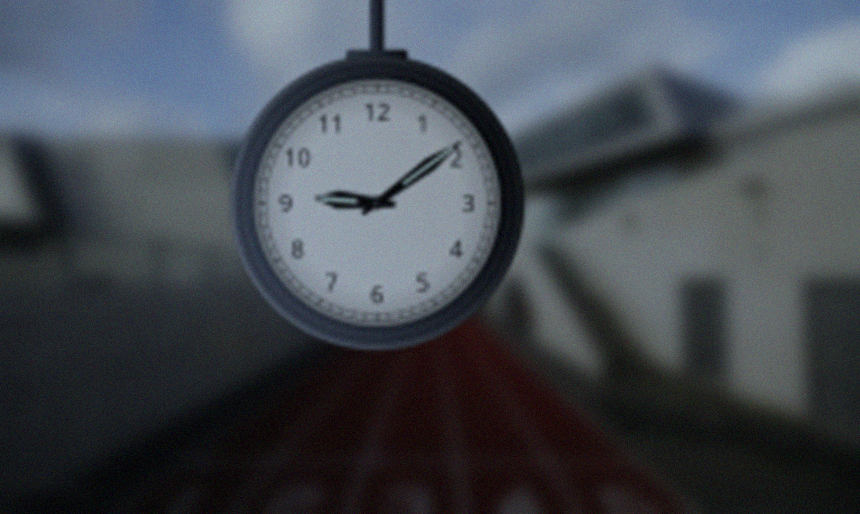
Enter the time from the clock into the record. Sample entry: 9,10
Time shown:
9,09
